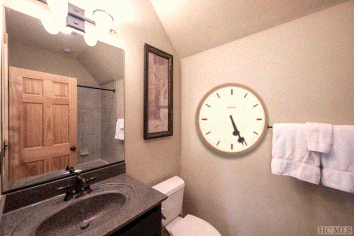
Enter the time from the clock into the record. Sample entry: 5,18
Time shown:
5,26
